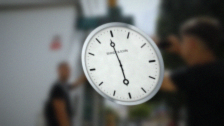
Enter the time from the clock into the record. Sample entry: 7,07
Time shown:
5,59
